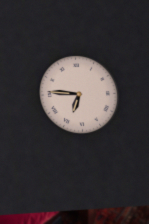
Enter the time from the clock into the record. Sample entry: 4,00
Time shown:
6,46
